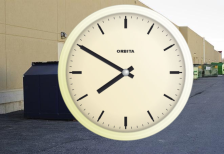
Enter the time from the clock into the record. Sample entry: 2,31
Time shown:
7,50
